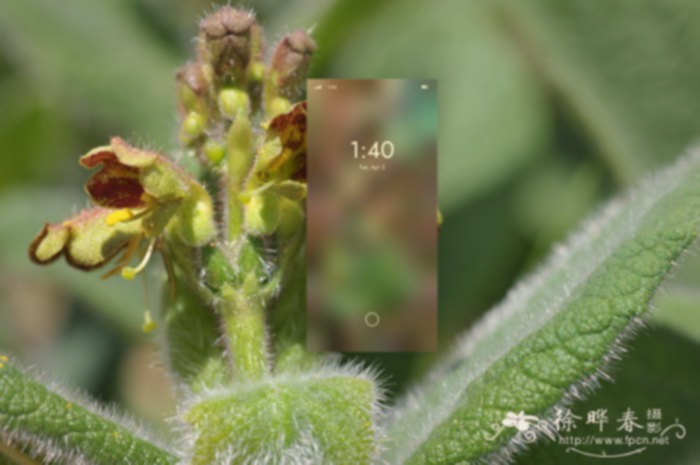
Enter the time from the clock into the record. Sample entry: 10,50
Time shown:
1,40
